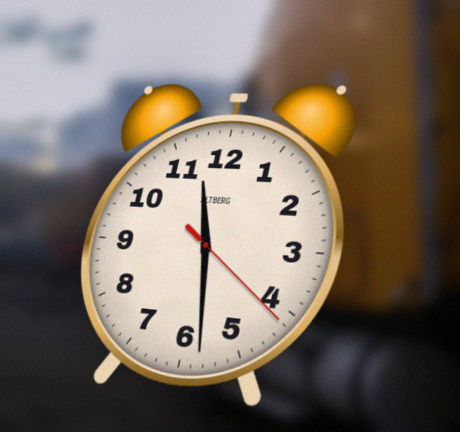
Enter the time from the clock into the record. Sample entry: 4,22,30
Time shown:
11,28,21
